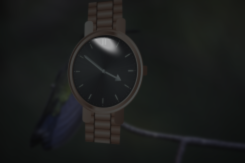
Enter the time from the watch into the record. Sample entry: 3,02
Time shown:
3,51
